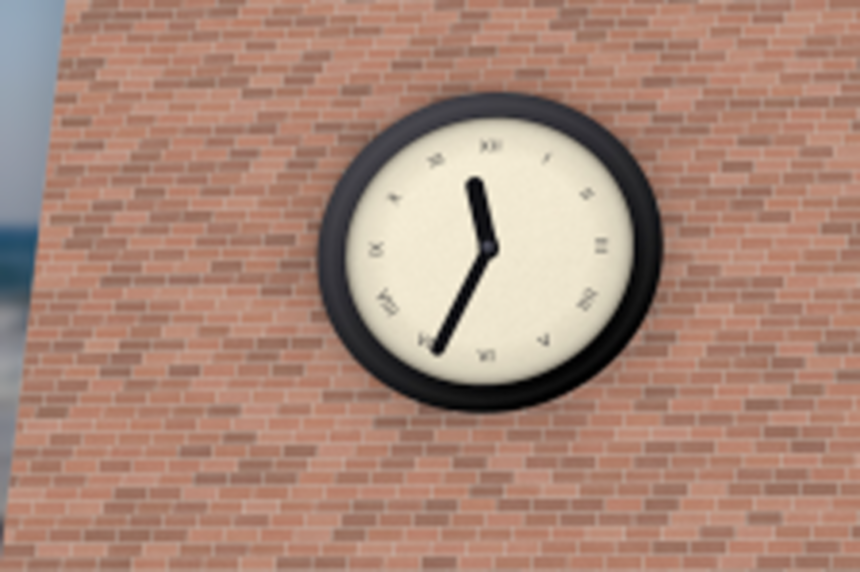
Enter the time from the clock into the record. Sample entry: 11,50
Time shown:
11,34
